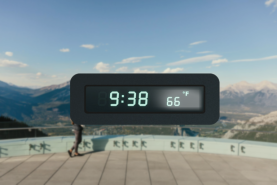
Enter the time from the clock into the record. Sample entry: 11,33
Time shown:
9,38
